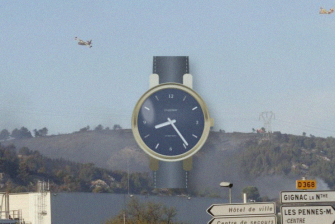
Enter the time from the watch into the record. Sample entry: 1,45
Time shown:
8,24
